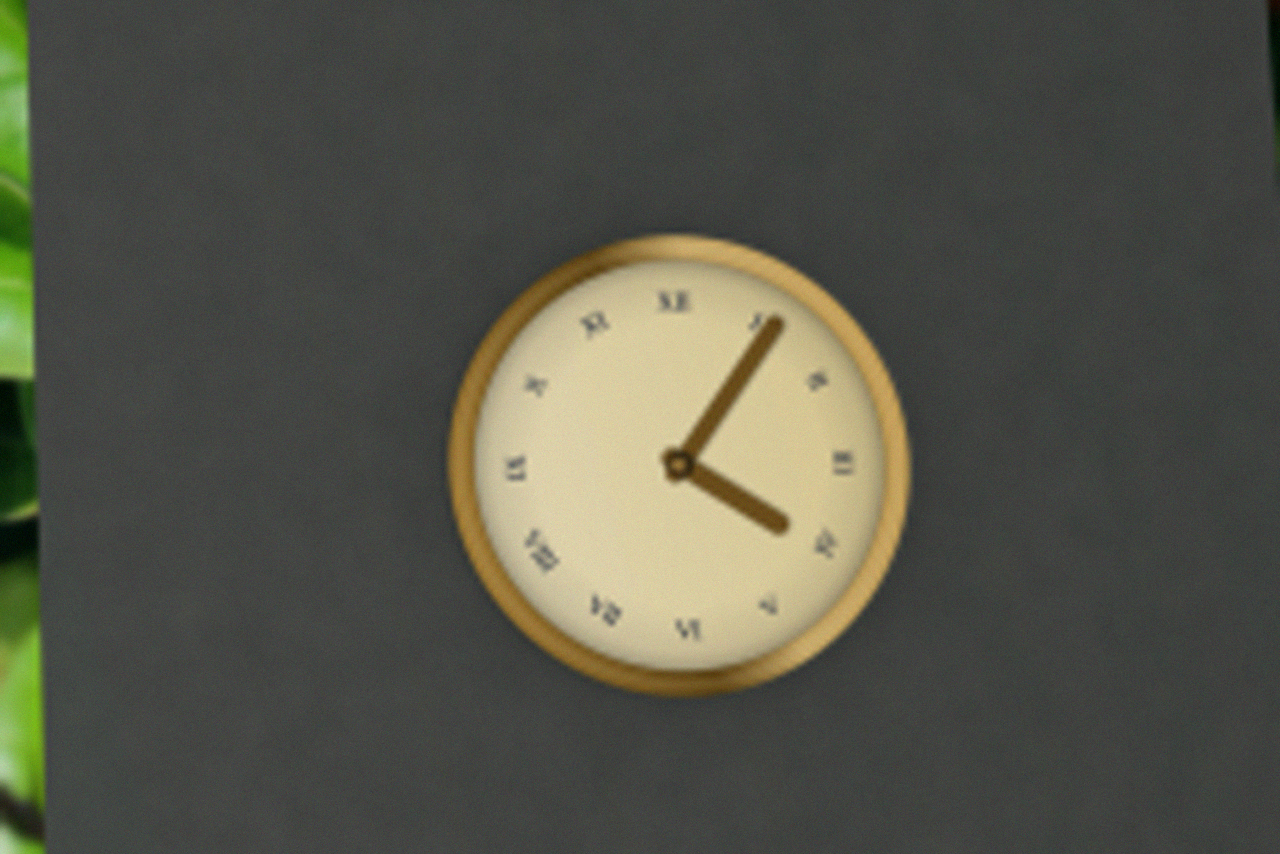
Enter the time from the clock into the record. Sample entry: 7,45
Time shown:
4,06
